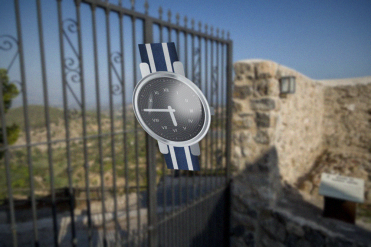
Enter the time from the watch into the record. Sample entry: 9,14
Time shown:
5,45
